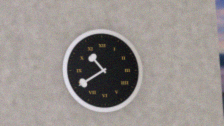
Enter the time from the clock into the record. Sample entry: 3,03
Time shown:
10,40
